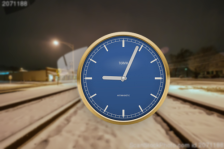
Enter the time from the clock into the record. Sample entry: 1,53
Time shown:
9,04
